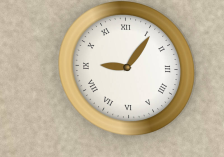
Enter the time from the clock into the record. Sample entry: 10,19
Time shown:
9,06
